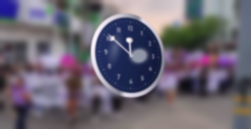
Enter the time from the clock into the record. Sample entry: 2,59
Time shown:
11,51
